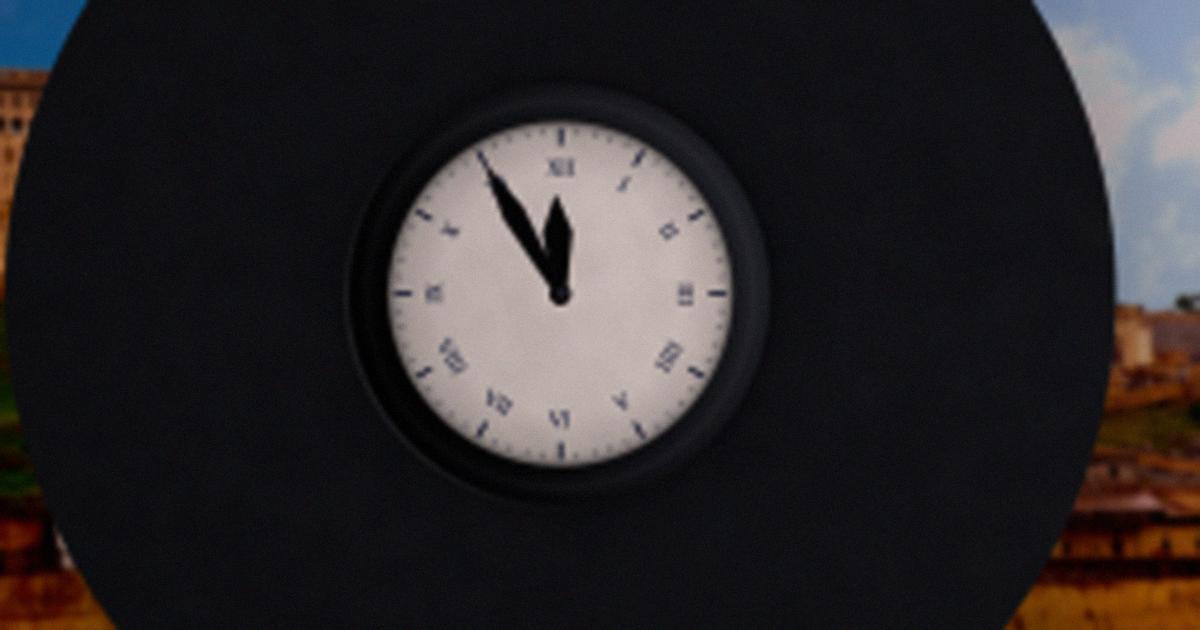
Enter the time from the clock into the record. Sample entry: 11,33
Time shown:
11,55
